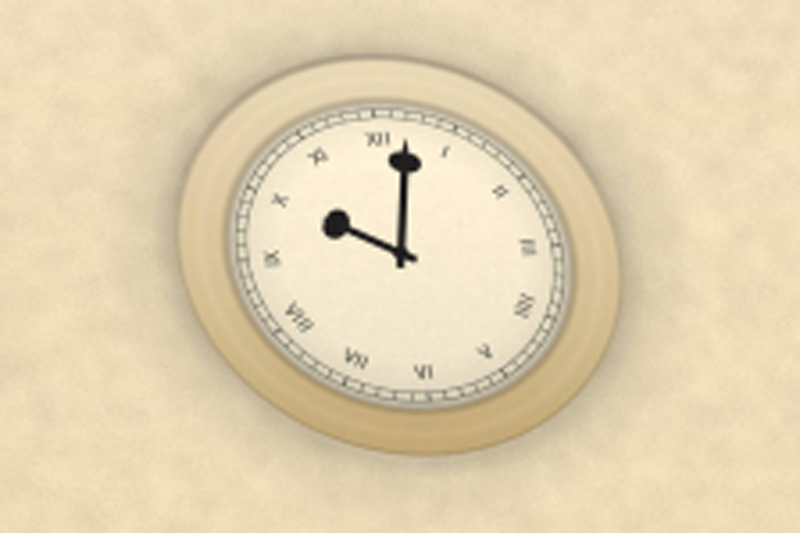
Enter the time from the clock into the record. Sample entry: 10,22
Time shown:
10,02
